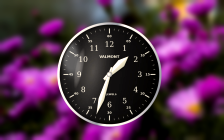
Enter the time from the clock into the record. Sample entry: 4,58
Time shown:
1,33
